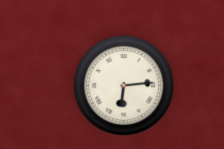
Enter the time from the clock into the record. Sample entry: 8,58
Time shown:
6,14
